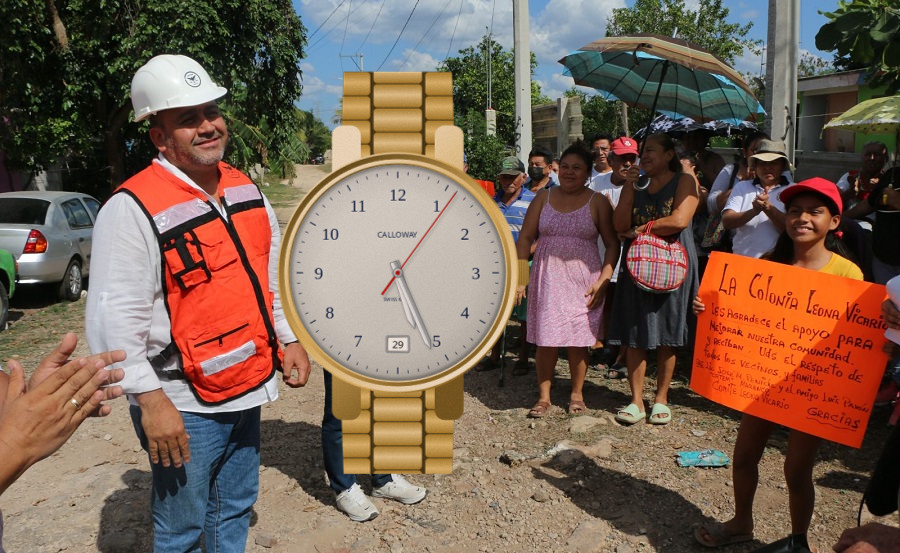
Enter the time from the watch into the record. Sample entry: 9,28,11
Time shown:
5,26,06
